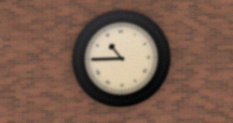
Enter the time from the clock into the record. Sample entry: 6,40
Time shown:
10,45
